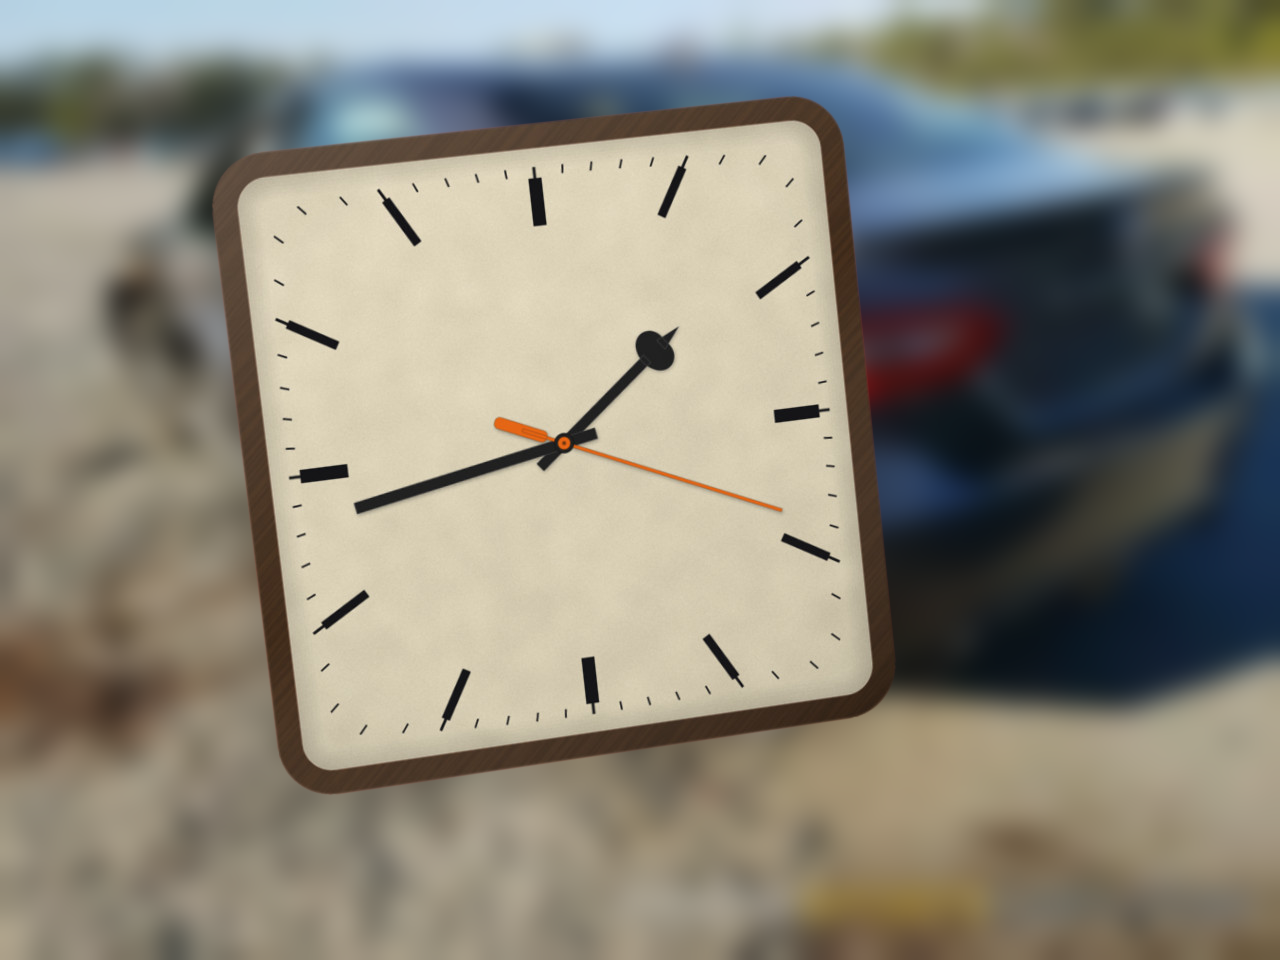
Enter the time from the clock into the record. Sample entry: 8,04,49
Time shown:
1,43,19
